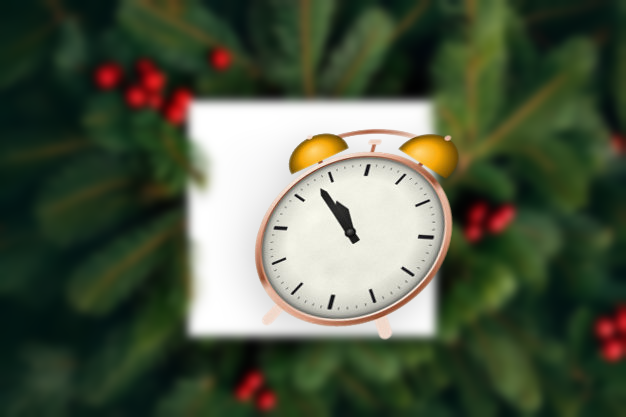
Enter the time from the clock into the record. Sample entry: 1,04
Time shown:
10,53
